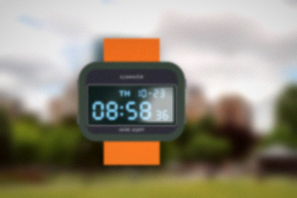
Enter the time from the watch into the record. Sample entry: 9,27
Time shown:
8,58
